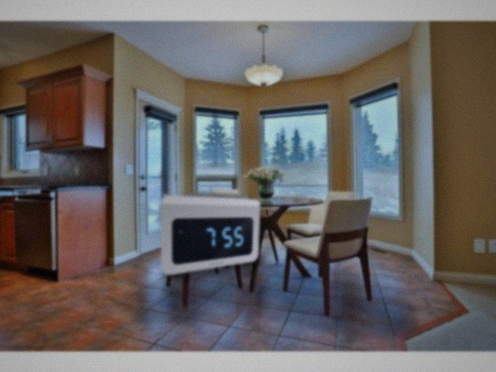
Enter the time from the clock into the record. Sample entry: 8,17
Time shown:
7,55
